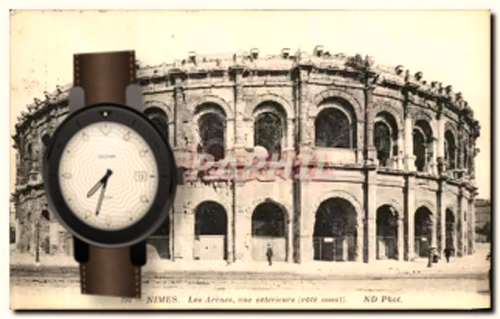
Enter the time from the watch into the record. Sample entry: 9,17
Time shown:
7,33
